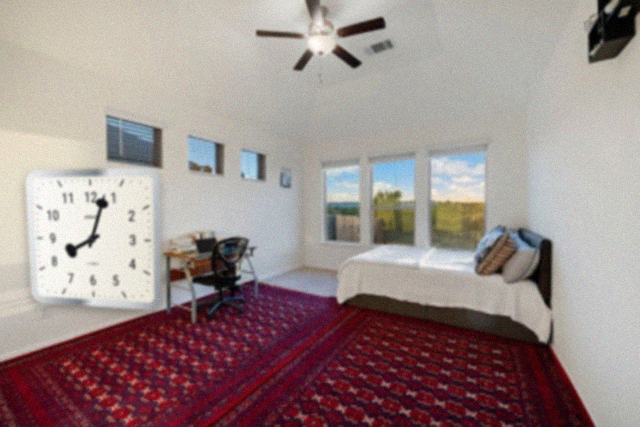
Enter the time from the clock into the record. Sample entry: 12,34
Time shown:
8,03
